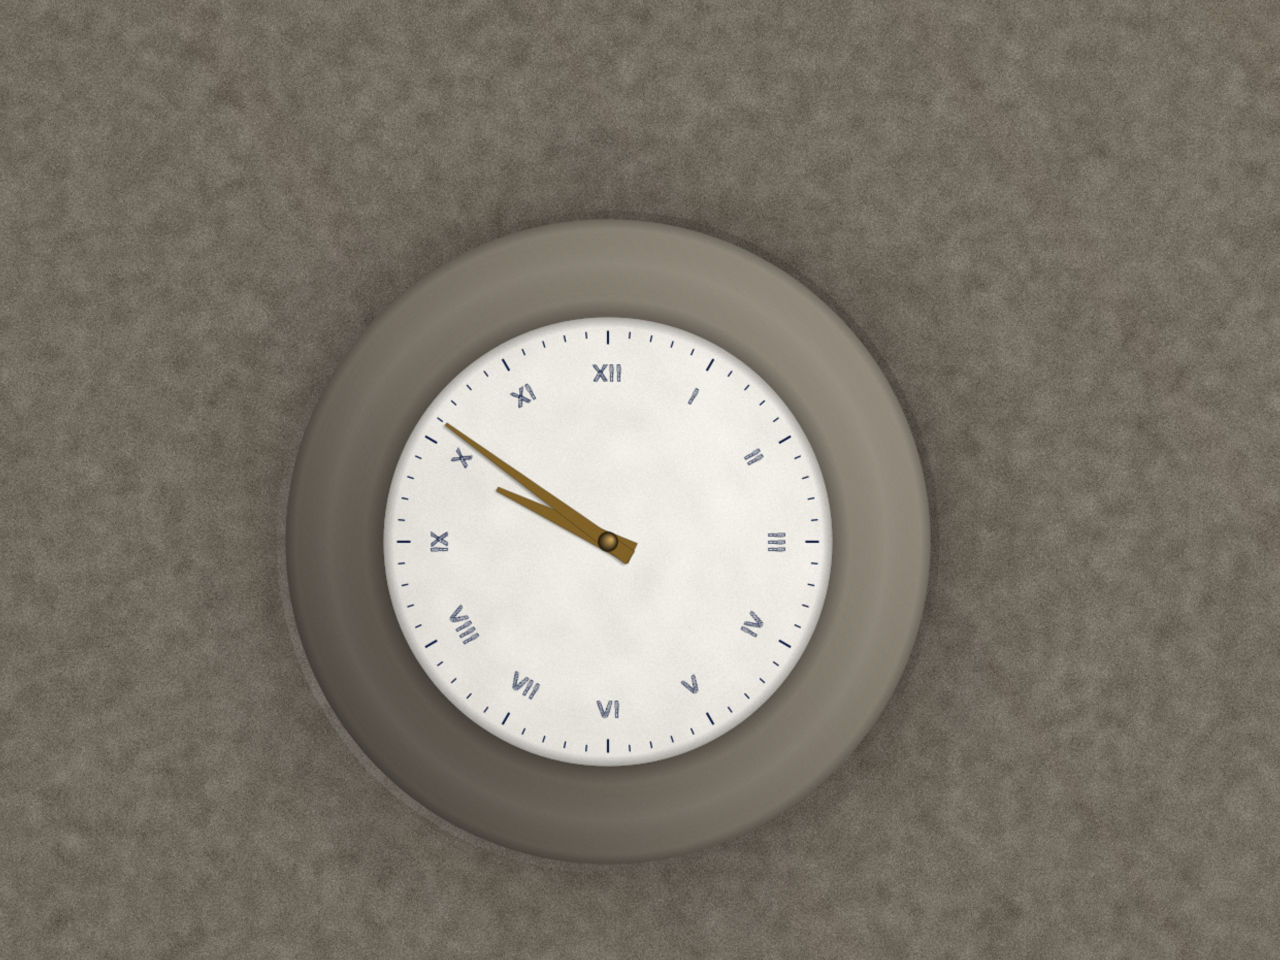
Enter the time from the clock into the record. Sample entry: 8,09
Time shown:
9,51
